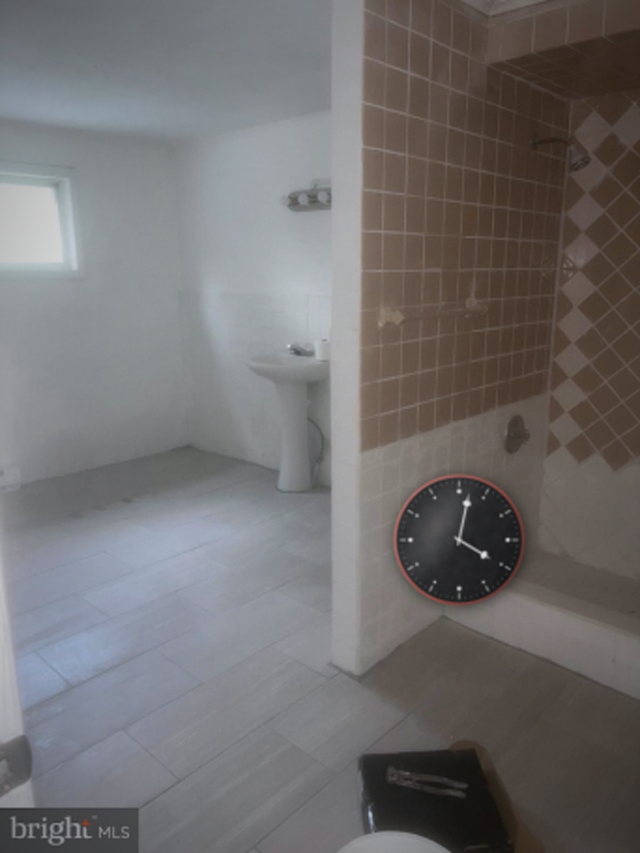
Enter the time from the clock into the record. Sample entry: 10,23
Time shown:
4,02
